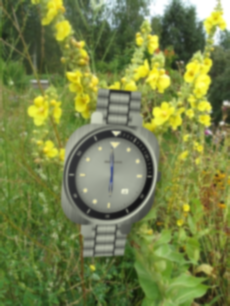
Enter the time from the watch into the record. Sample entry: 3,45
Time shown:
5,59
